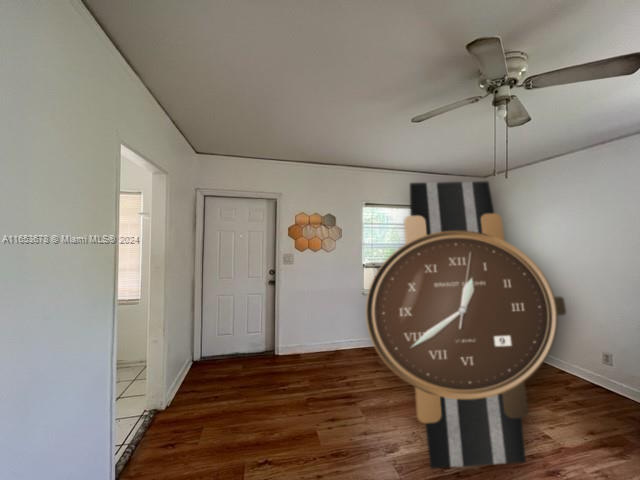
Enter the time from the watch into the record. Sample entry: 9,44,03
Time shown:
12,39,02
